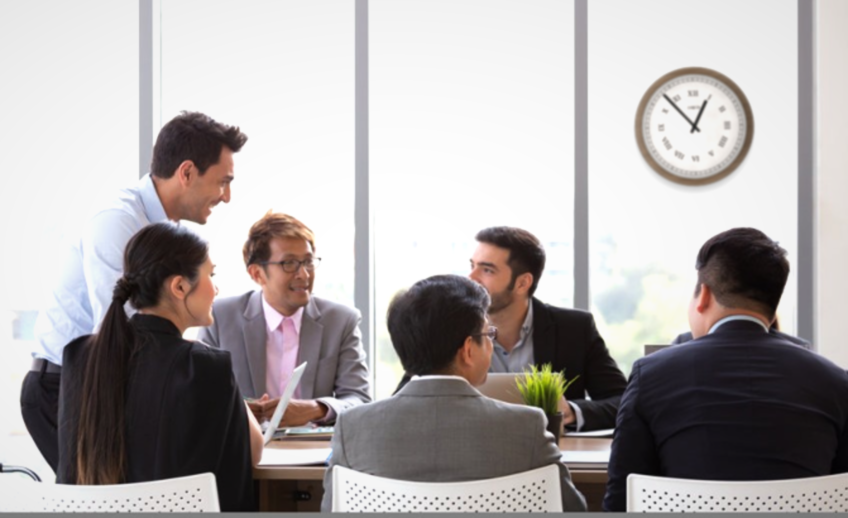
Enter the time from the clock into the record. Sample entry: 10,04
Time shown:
12,53
